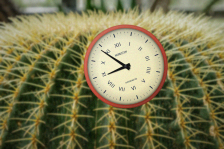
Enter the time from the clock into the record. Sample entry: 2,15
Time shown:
8,54
